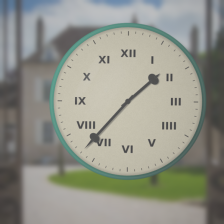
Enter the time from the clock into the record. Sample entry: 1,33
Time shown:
1,37
